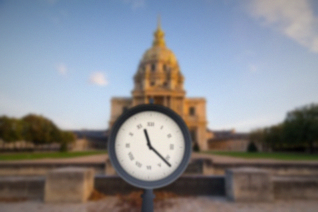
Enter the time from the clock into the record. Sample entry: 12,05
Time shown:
11,22
